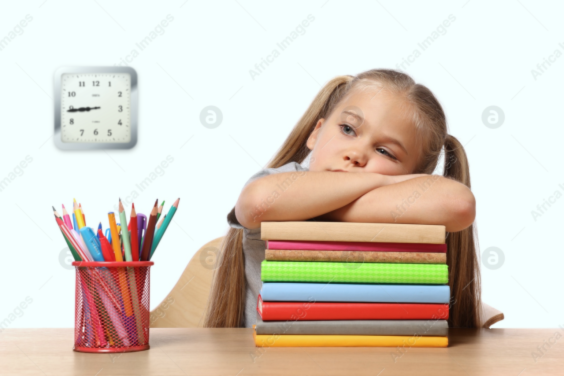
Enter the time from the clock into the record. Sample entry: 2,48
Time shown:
8,44
